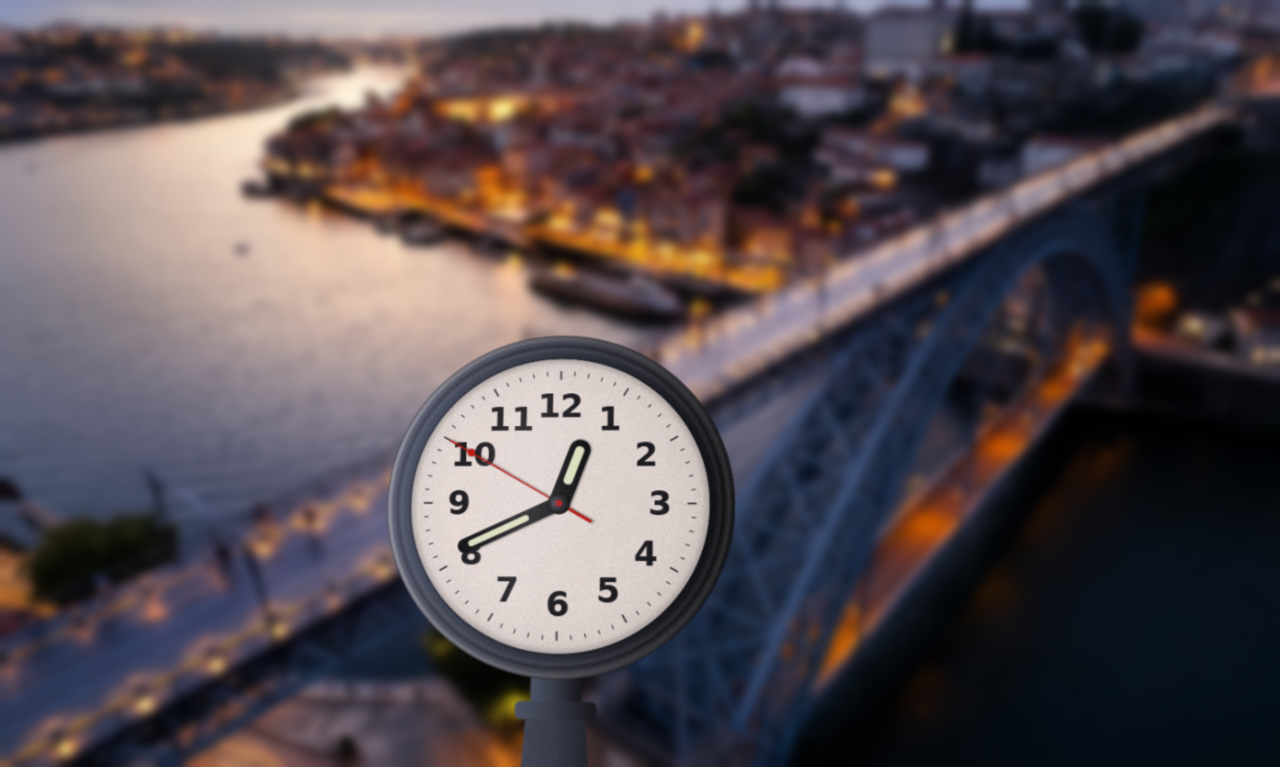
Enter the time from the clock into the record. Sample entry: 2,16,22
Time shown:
12,40,50
